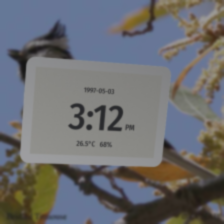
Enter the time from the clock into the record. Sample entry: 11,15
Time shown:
3,12
